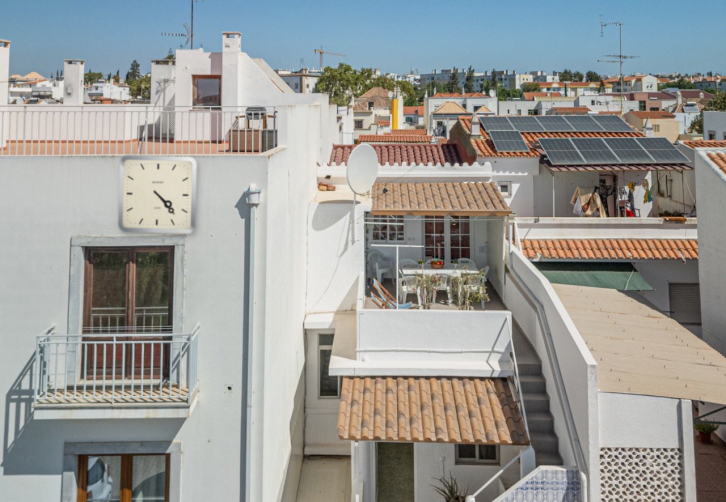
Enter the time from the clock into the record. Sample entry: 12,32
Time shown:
4,23
